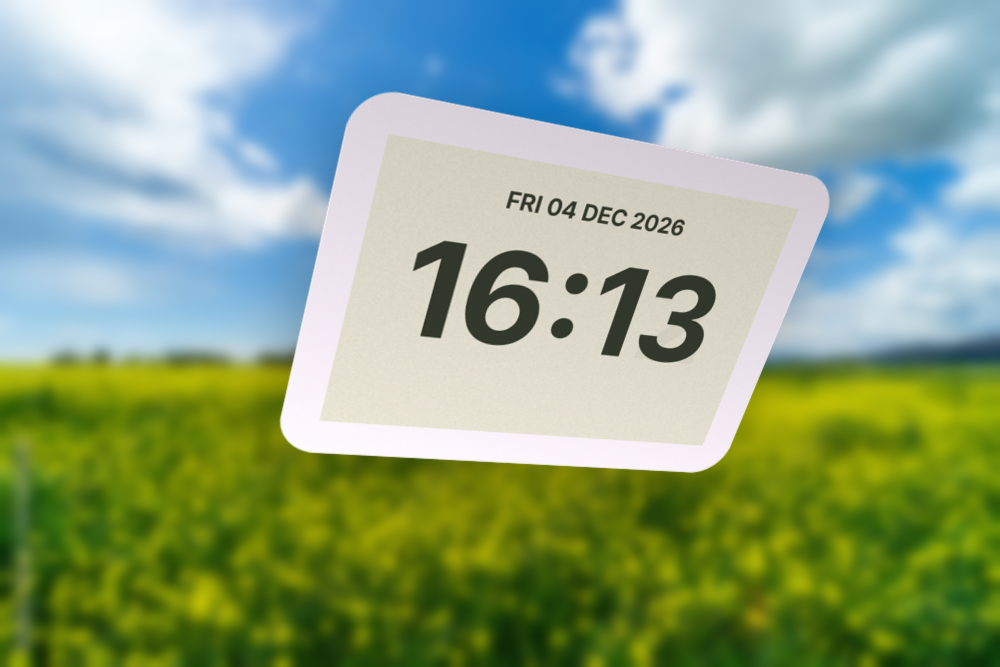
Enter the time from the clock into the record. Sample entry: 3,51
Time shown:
16,13
